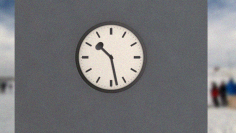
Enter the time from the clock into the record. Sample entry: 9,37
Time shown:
10,28
